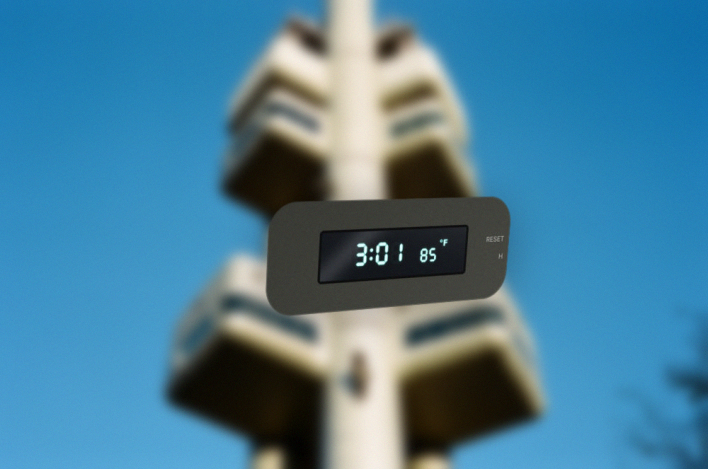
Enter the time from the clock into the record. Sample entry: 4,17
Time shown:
3,01
